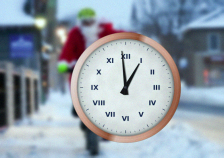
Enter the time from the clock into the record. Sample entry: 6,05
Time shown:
12,59
